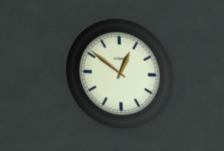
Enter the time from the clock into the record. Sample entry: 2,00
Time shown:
12,51
